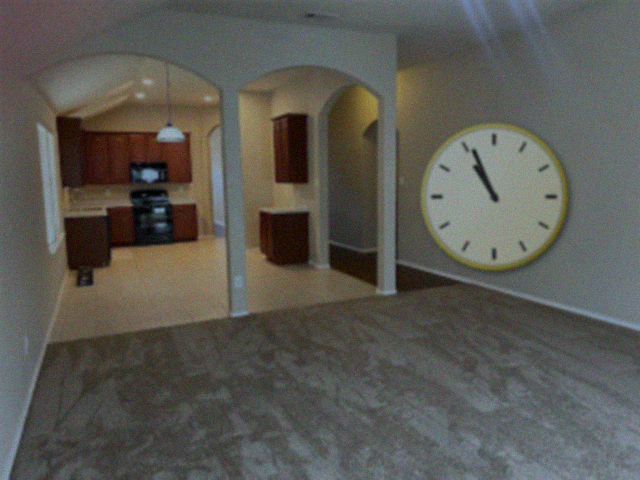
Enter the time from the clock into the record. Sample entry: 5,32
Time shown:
10,56
